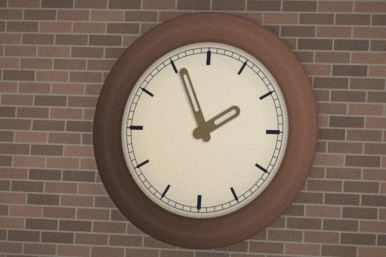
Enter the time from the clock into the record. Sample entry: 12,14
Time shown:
1,56
